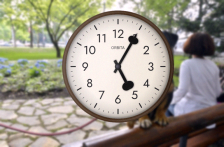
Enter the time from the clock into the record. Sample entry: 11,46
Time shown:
5,05
